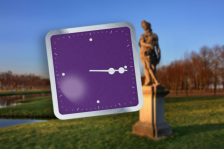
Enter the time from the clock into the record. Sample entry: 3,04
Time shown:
3,16
